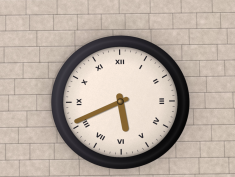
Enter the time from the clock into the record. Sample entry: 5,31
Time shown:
5,41
